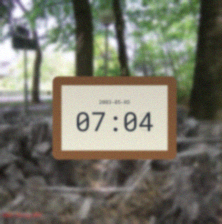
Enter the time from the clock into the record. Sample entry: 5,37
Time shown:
7,04
